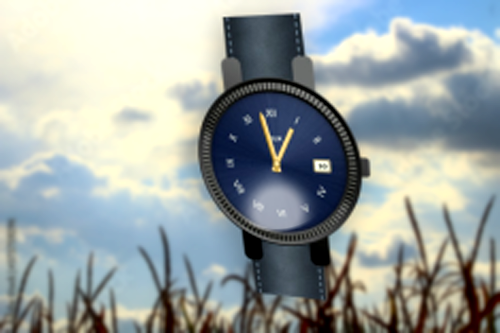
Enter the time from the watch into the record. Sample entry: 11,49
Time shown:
12,58
